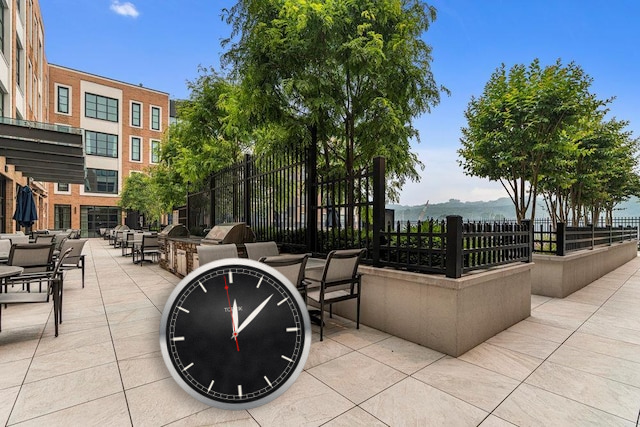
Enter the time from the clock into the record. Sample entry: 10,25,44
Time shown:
12,07,59
